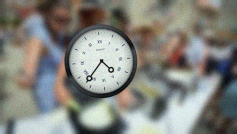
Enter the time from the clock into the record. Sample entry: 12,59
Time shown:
4,37
